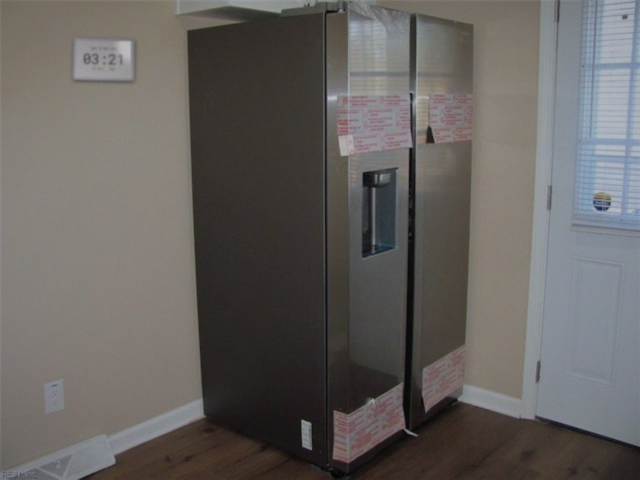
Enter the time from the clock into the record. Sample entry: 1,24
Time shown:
3,21
